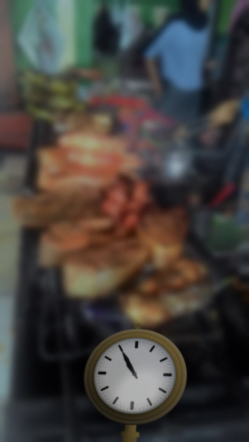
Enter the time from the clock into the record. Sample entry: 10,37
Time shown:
10,55
